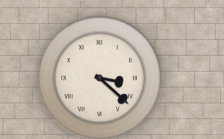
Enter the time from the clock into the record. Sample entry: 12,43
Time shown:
3,22
